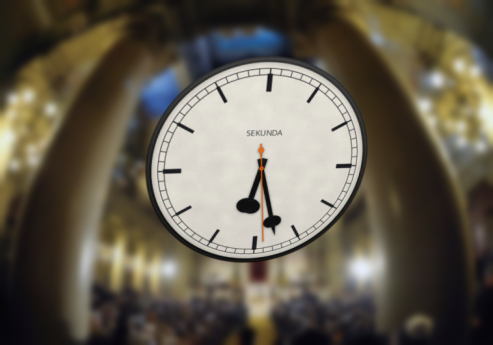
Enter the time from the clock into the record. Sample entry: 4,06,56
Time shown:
6,27,29
